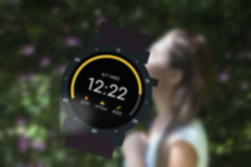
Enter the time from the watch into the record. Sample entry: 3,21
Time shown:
12,22
